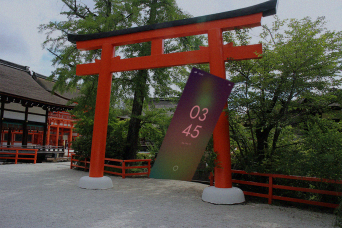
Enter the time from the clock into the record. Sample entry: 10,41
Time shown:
3,45
